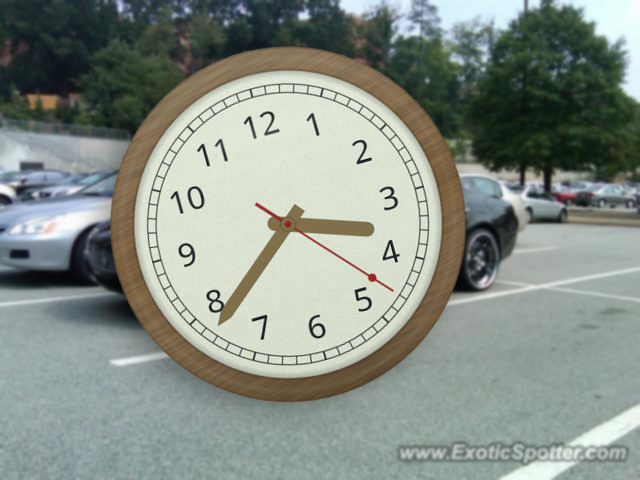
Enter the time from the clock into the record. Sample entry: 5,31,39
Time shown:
3,38,23
